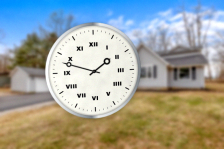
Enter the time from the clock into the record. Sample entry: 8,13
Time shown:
1,48
